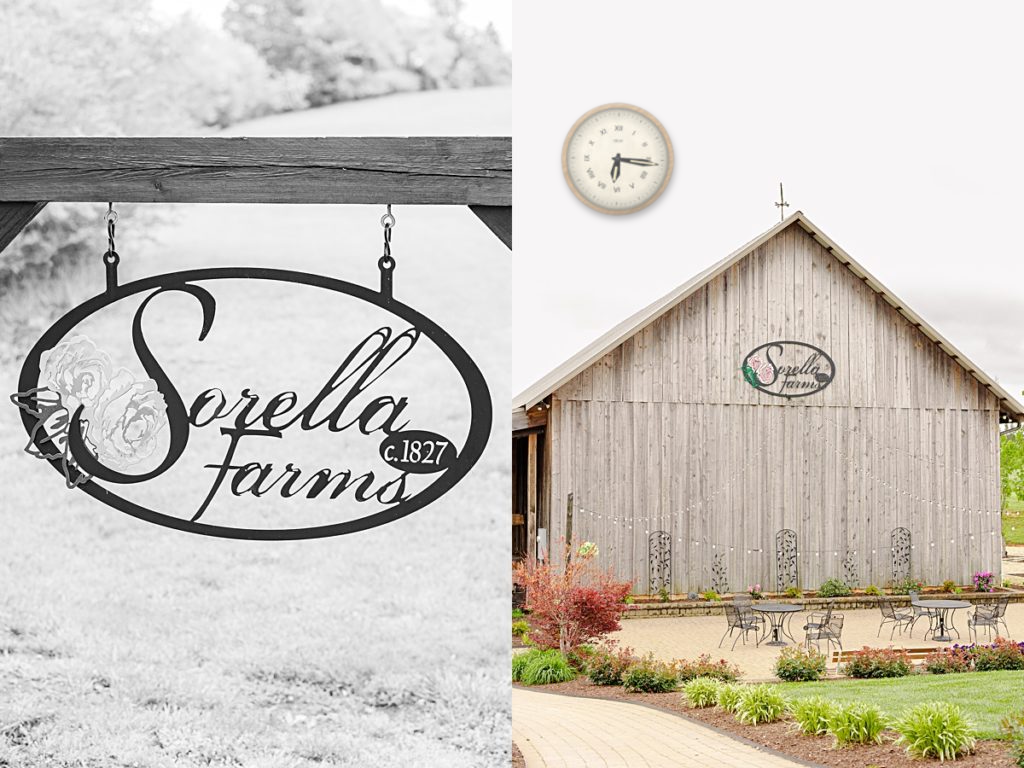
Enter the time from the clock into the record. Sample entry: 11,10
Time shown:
6,16
